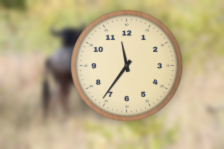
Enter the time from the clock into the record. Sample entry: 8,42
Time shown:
11,36
